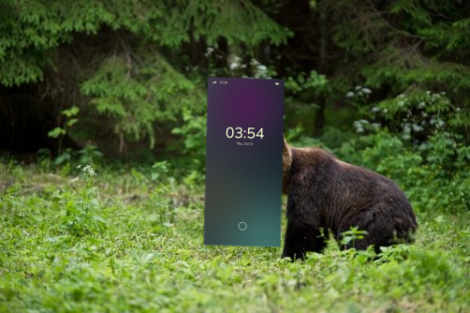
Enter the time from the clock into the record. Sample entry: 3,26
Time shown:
3,54
